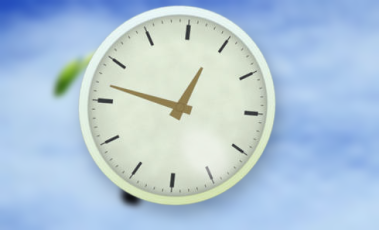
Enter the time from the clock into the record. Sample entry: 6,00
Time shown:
12,47
